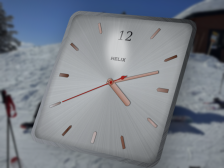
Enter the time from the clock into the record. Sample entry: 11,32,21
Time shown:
4,11,40
